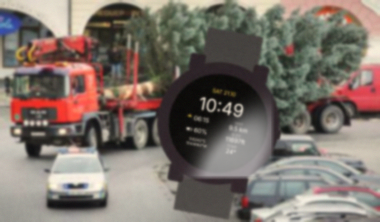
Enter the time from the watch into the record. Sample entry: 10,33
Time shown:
10,49
